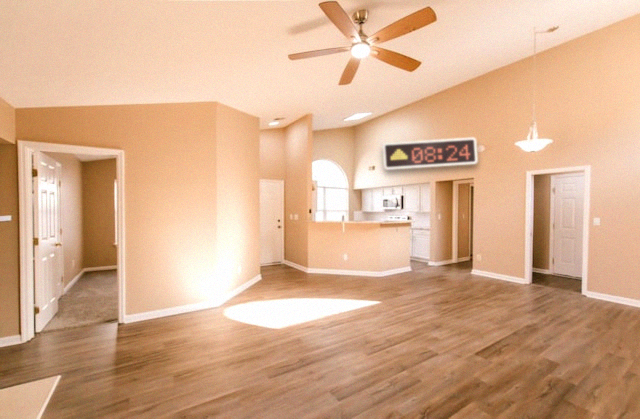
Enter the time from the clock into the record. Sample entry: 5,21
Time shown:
8,24
